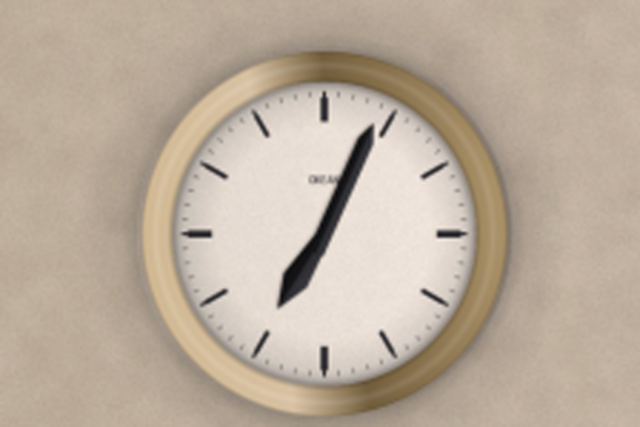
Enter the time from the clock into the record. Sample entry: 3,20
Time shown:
7,04
